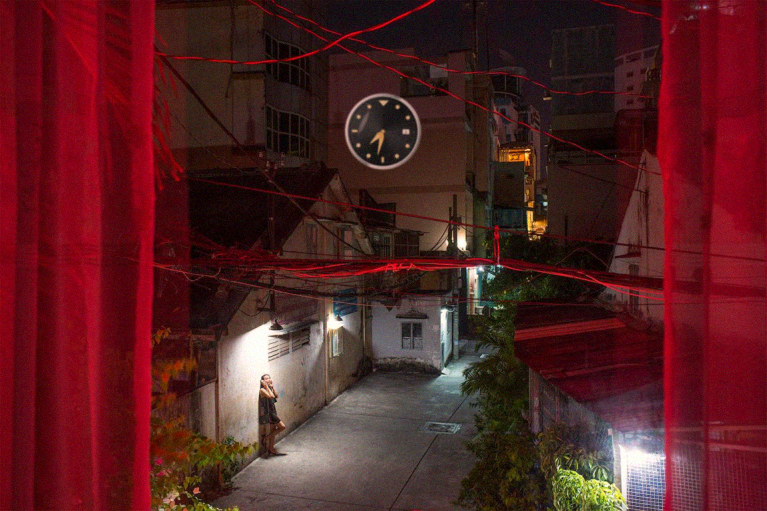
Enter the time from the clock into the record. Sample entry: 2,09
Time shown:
7,32
